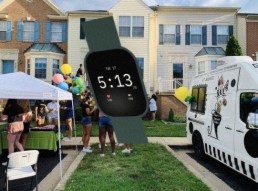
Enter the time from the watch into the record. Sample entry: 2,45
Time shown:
5,13
